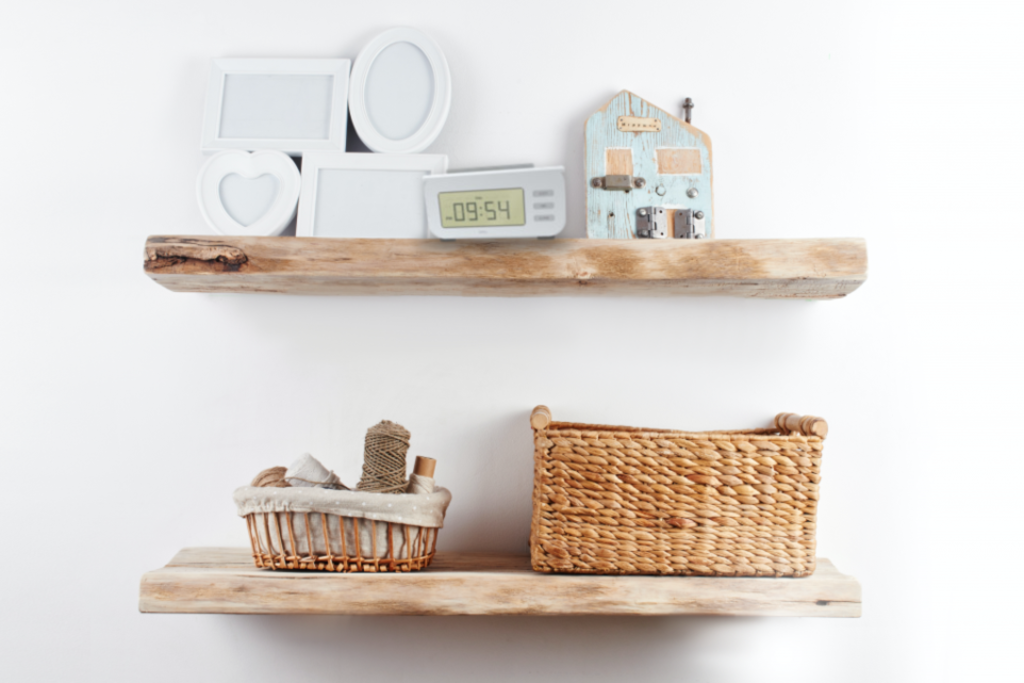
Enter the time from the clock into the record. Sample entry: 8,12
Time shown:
9,54
